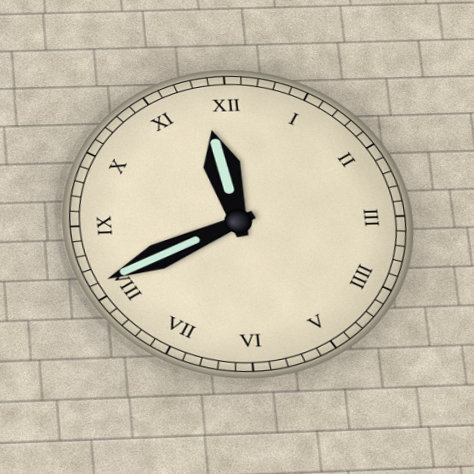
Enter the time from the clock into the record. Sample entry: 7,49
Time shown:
11,41
